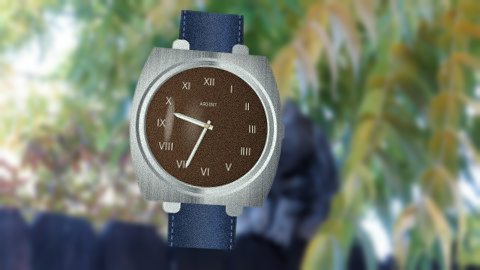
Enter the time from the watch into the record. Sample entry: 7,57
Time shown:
9,34
